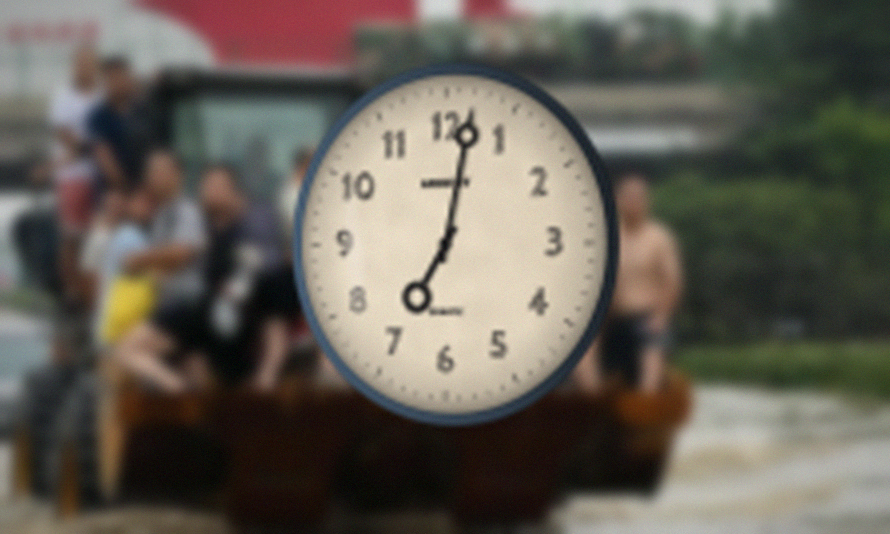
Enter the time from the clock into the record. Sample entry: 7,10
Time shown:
7,02
